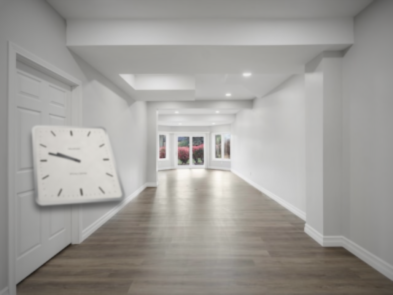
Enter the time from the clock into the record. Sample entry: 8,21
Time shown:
9,48
